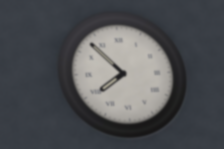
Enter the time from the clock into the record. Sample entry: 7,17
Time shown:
7,53
